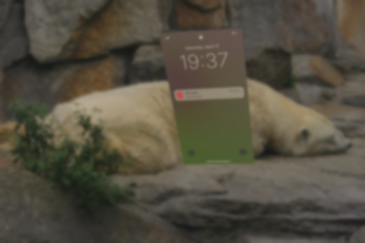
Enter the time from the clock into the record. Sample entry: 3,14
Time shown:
19,37
